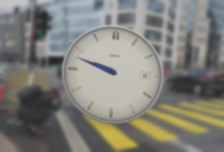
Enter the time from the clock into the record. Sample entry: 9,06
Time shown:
9,48
